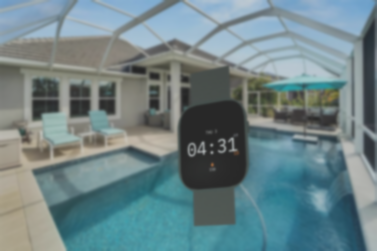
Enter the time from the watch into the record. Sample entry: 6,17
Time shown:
4,31
